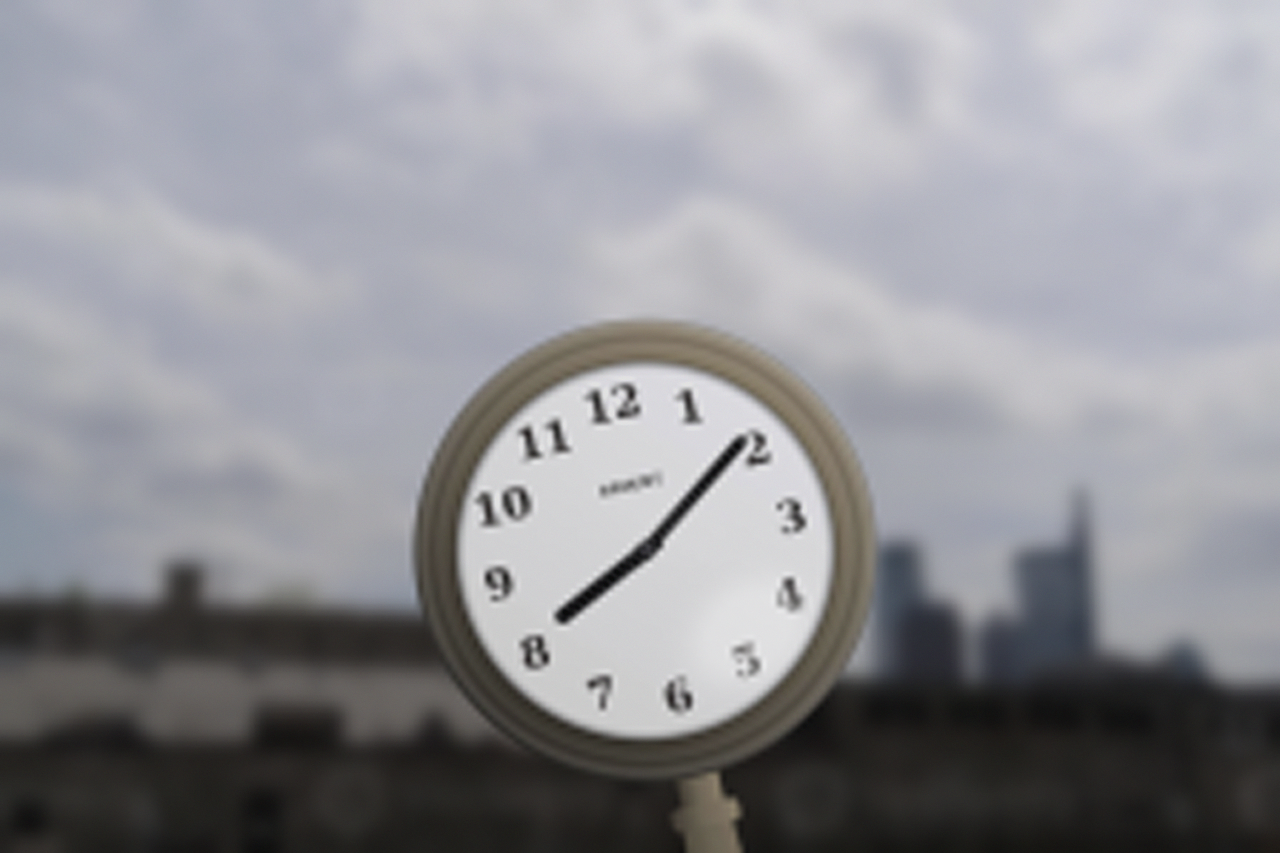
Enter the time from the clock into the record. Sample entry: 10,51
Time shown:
8,09
